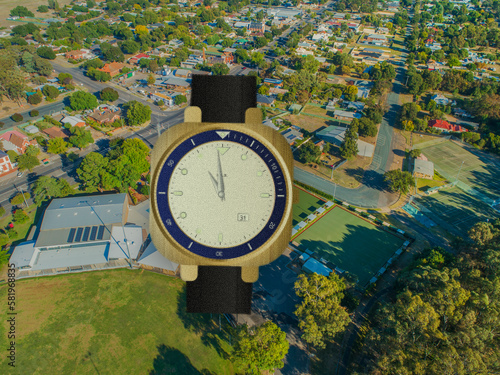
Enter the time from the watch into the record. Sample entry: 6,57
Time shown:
10,59
